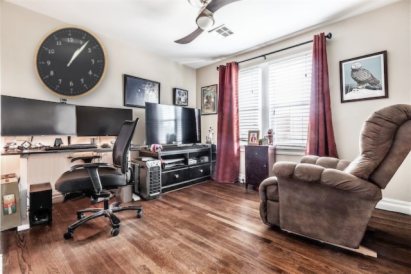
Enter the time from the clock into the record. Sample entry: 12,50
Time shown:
1,07
